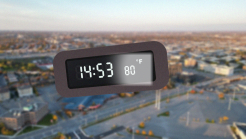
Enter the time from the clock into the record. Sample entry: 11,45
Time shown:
14,53
